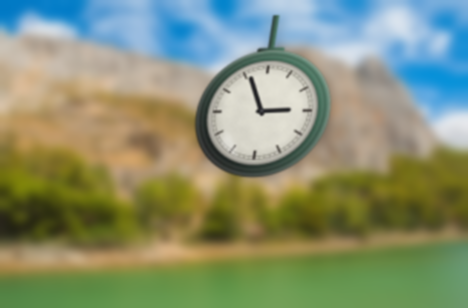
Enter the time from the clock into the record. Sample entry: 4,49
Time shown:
2,56
